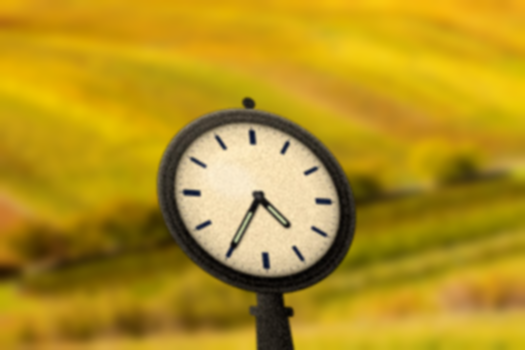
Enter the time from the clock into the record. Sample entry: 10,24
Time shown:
4,35
